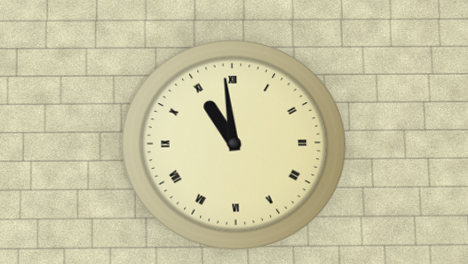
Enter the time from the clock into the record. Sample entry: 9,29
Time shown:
10,59
